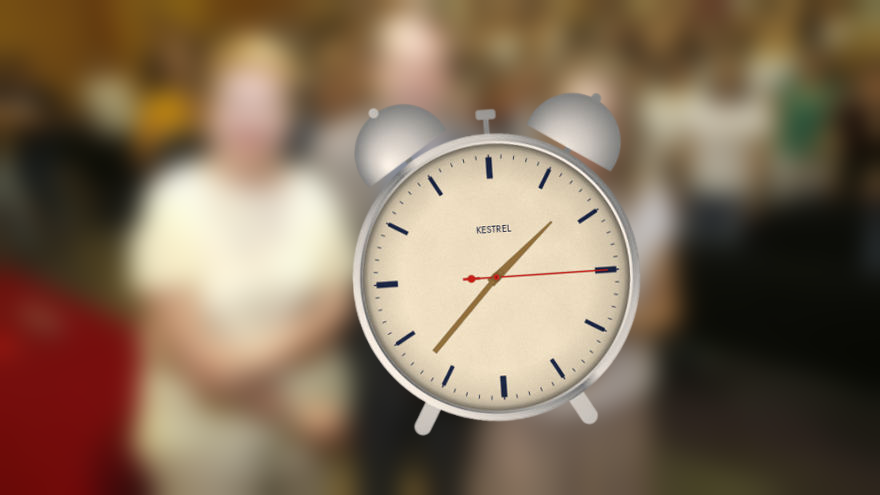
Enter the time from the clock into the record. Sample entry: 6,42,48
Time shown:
1,37,15
